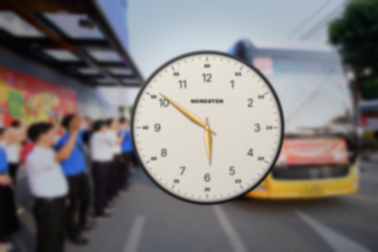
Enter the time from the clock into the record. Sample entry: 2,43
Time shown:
5,51
